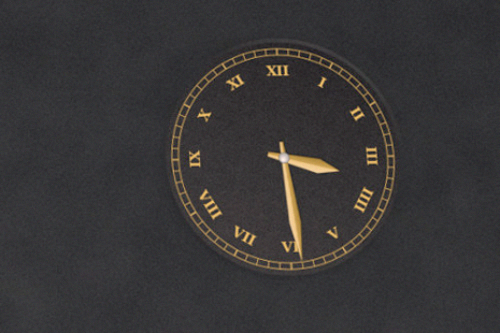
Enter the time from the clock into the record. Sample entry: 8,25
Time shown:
3,29
